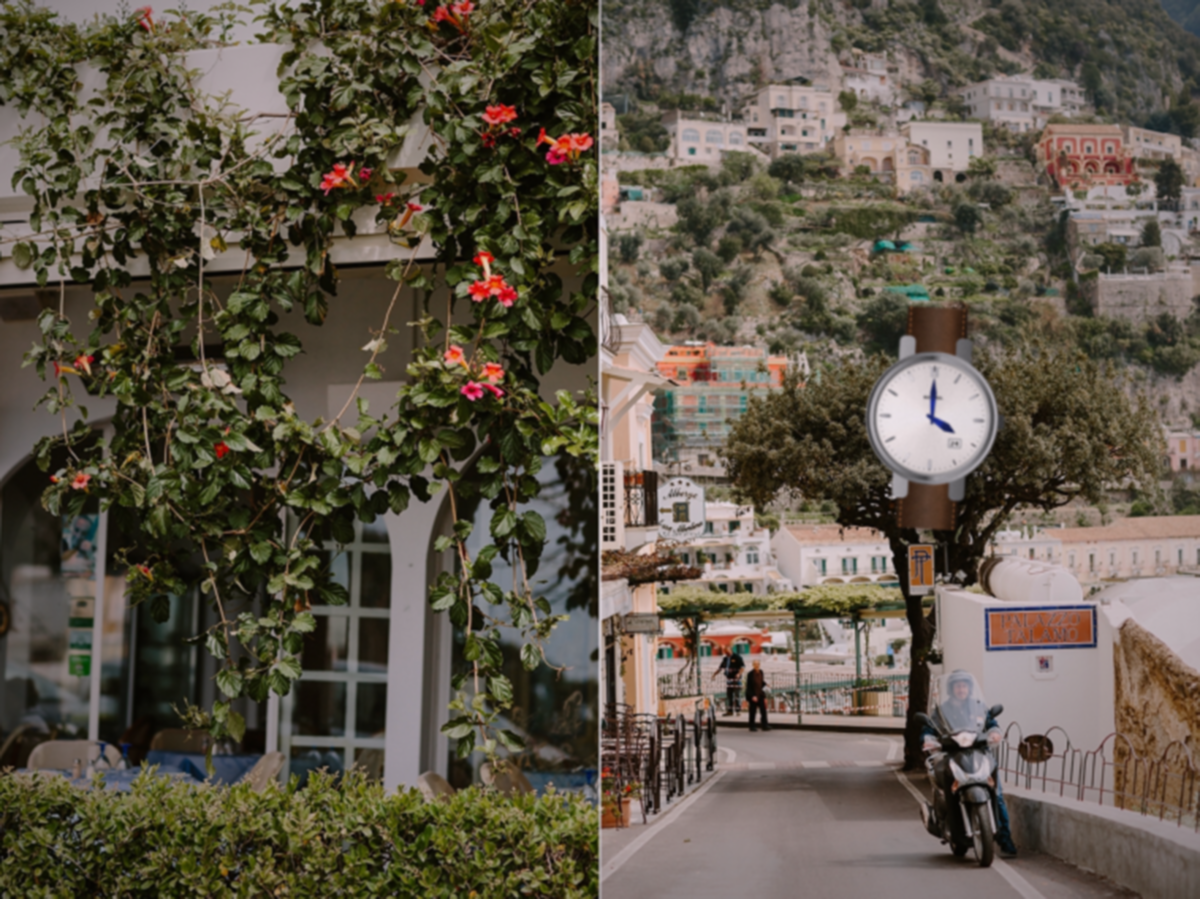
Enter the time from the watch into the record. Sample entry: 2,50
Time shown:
4,00
